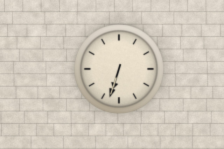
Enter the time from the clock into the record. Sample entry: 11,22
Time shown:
6,33
